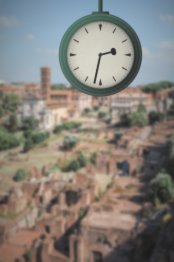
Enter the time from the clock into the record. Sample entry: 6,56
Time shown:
2,32
